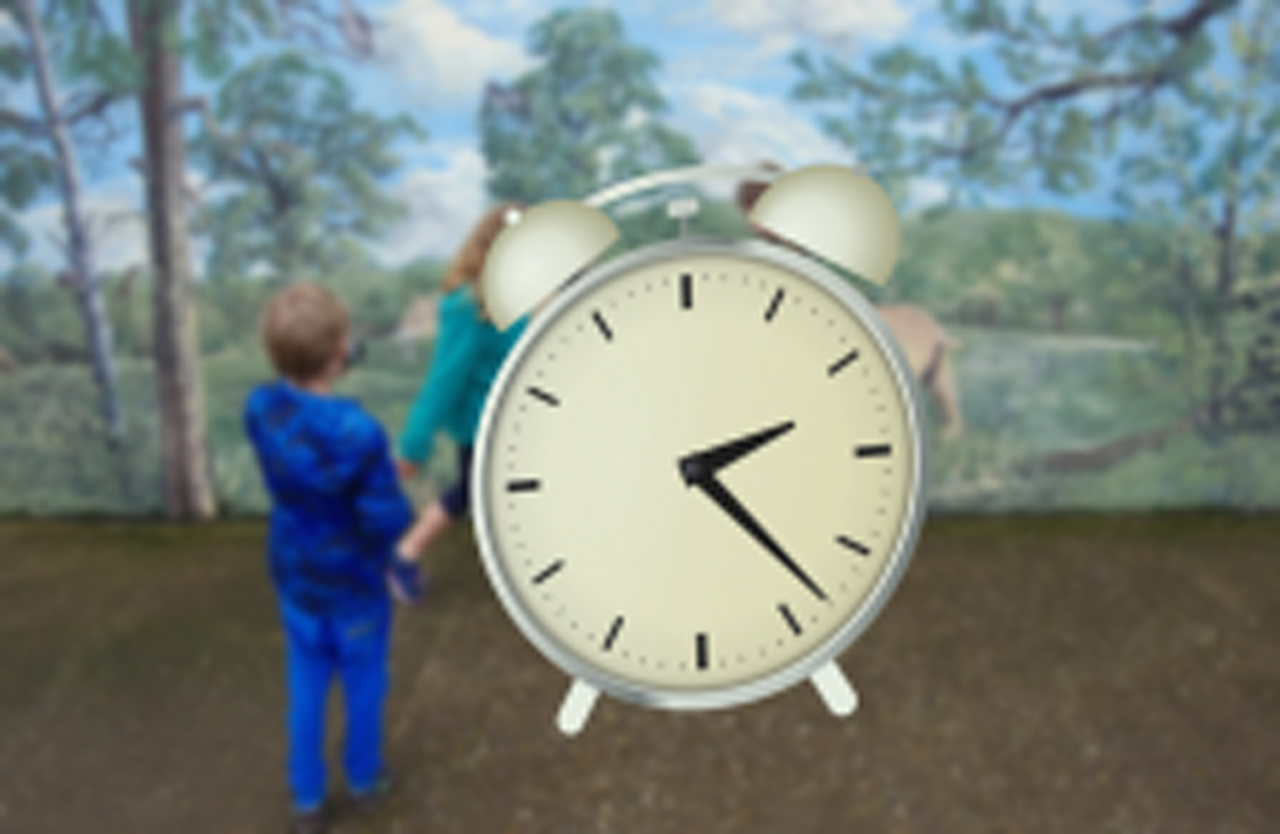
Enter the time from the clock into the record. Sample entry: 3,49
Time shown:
2,23
